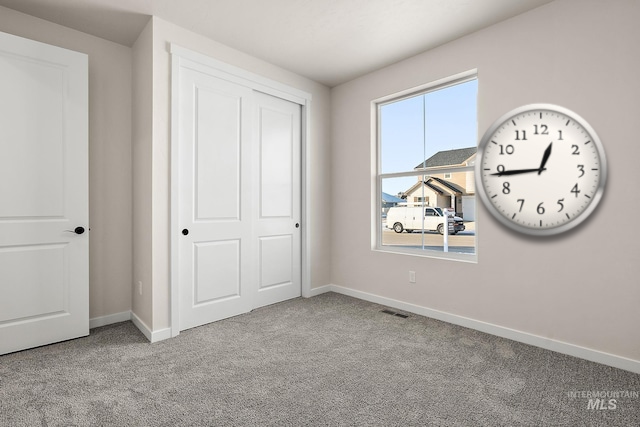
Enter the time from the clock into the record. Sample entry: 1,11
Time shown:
12,44
